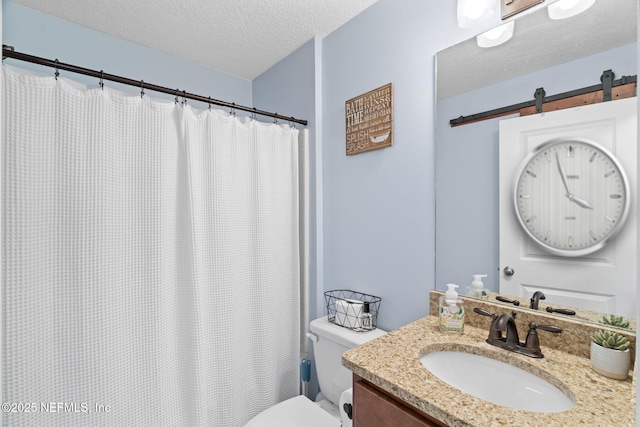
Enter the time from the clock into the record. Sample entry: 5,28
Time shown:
3,57
